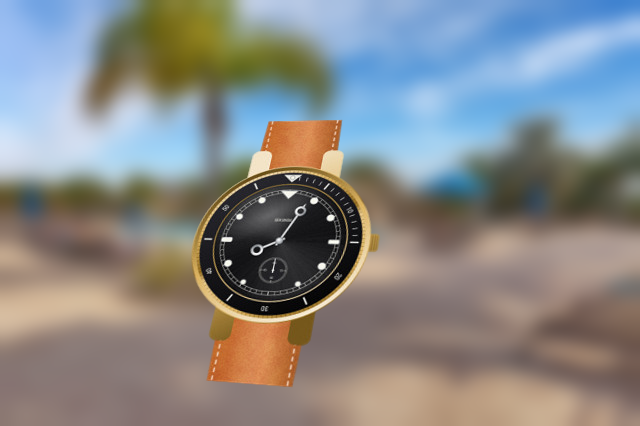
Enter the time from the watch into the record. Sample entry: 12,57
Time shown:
8,04
